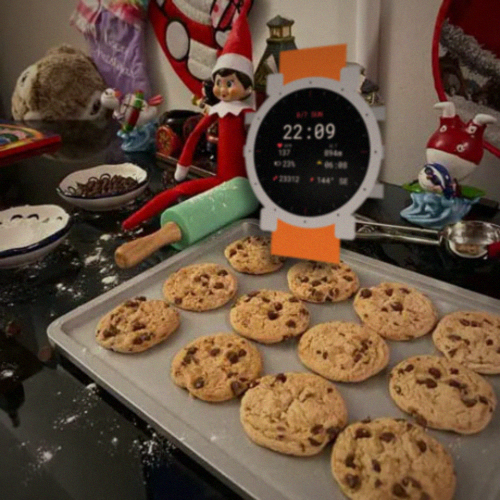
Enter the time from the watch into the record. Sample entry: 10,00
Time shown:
22,09
